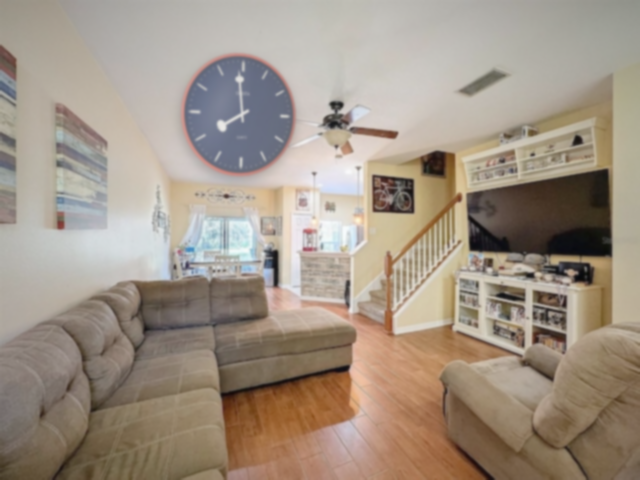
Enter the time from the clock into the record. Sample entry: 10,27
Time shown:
7,59
